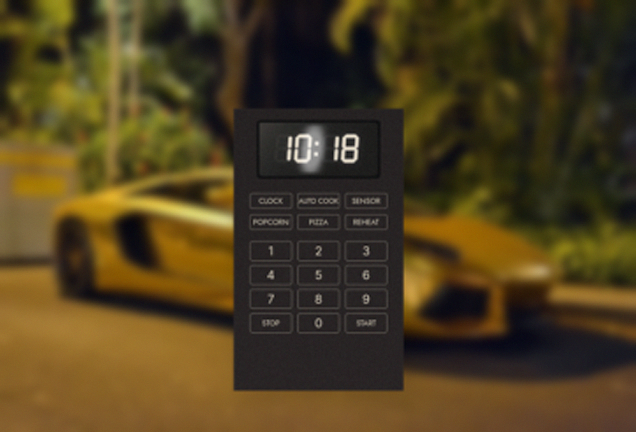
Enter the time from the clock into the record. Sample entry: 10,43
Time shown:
10,18
